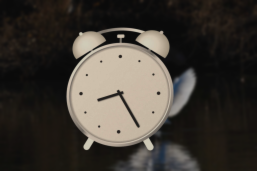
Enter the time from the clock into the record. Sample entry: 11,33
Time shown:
8,25
